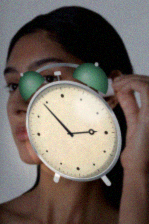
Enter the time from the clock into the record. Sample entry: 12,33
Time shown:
2,54
